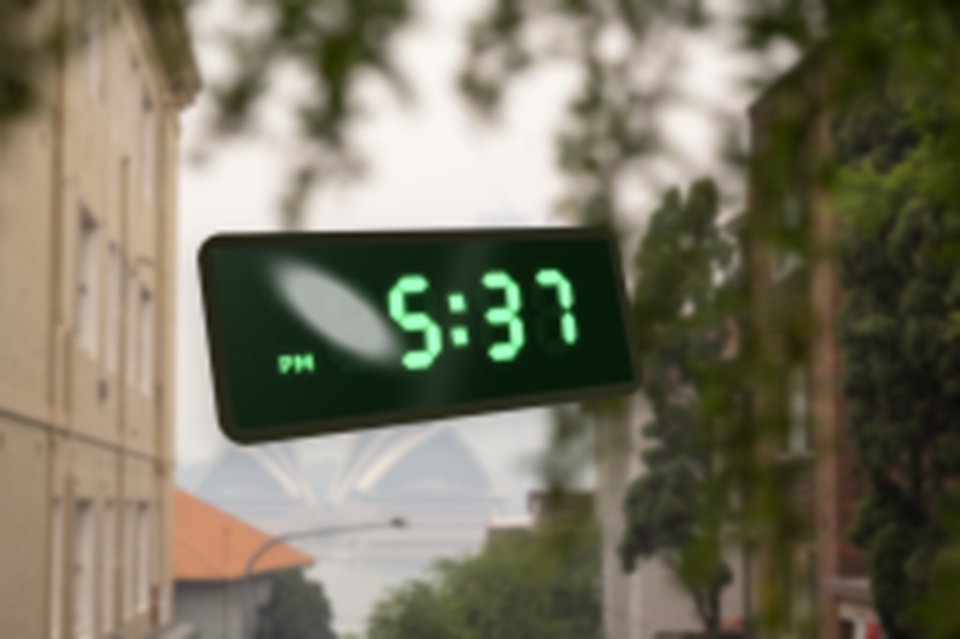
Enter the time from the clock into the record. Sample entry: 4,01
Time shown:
5,37
